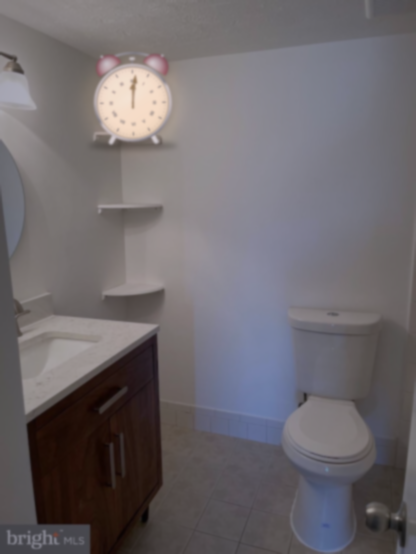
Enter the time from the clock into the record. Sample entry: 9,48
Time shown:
12,01
